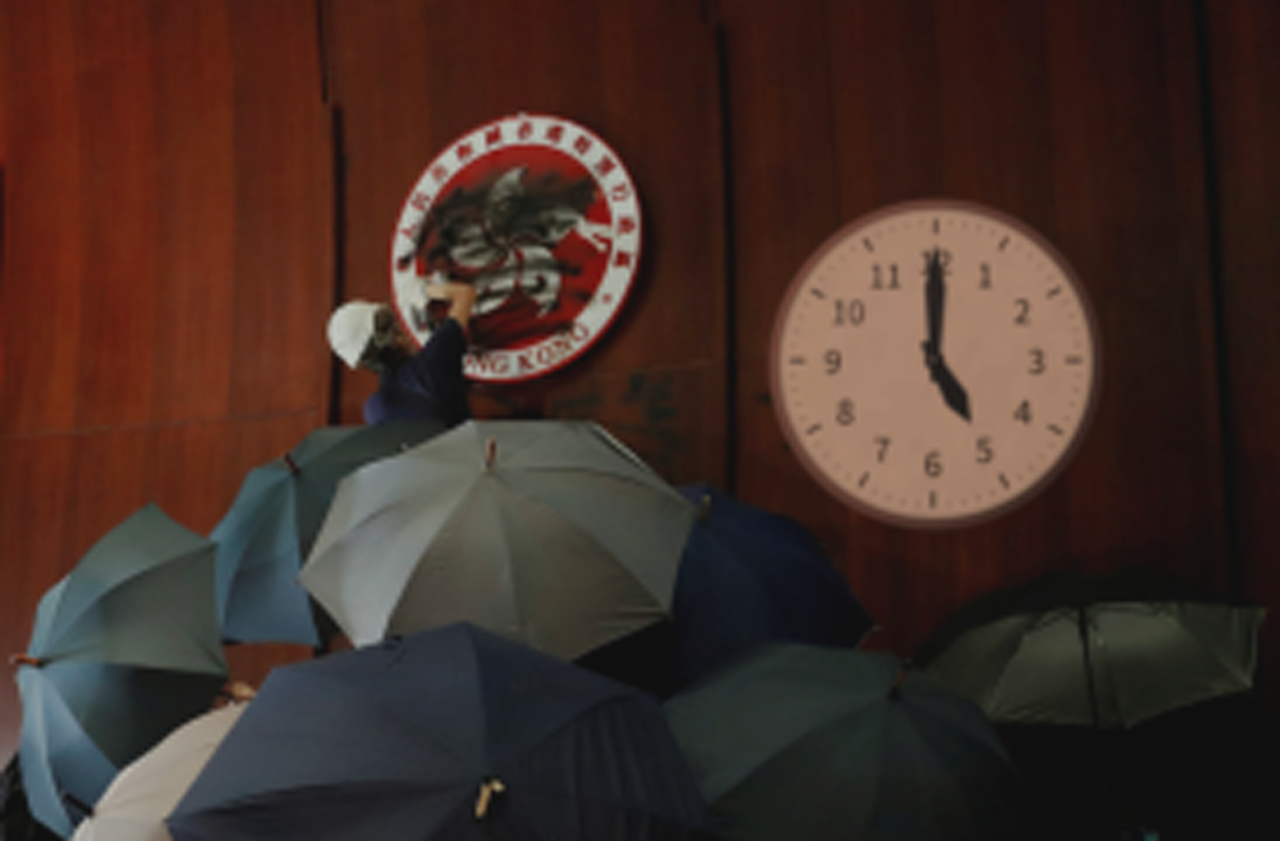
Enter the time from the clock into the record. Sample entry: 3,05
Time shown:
5,00
